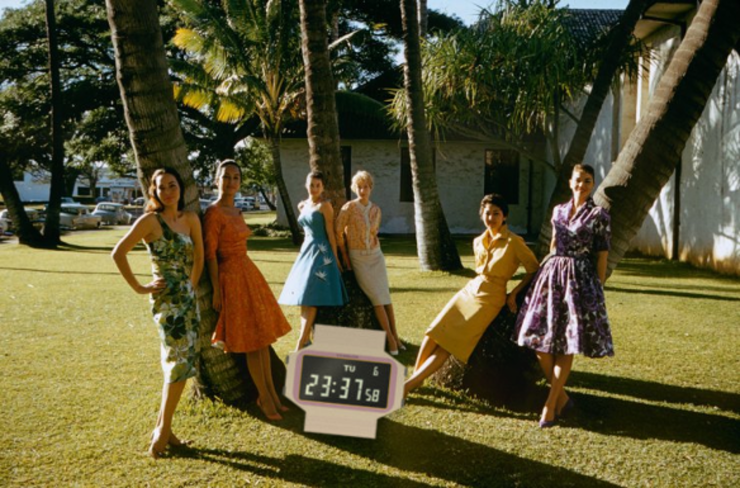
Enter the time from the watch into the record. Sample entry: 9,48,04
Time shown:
23,37,58
